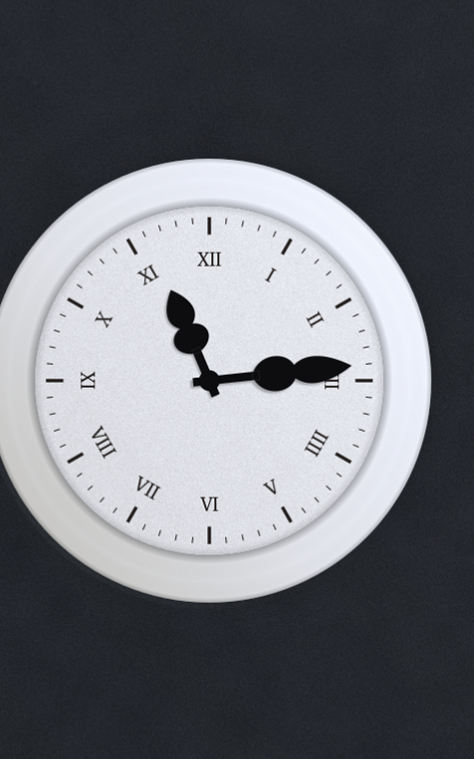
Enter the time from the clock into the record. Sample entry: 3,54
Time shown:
11,14
